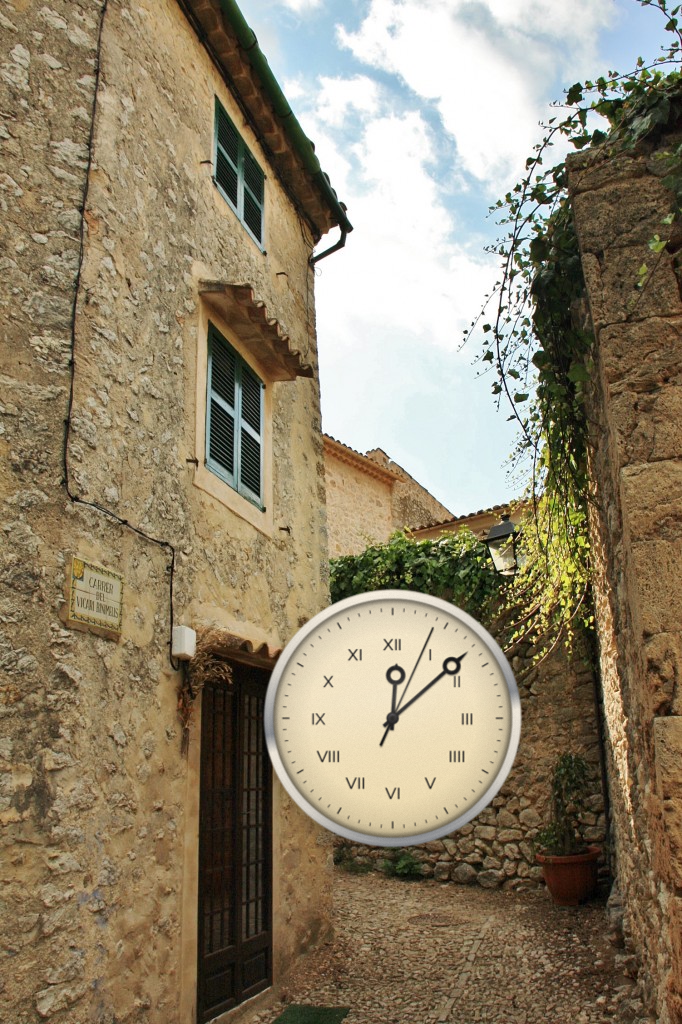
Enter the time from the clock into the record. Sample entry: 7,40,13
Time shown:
12,08,04
